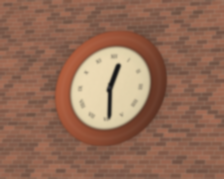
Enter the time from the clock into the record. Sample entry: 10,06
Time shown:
12,29
